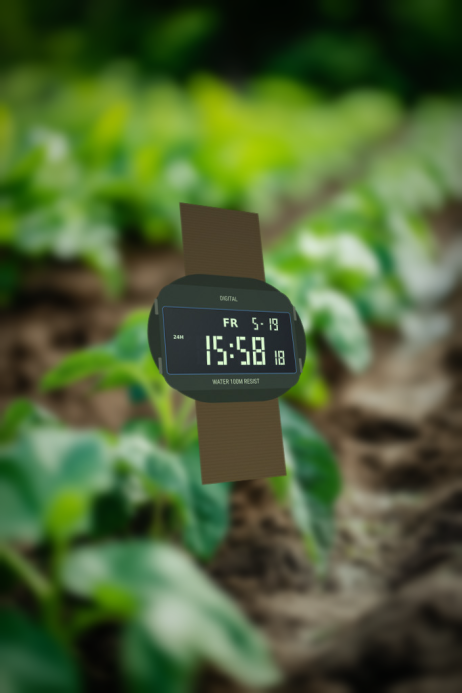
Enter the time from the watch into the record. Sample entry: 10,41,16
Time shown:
15,58,18
